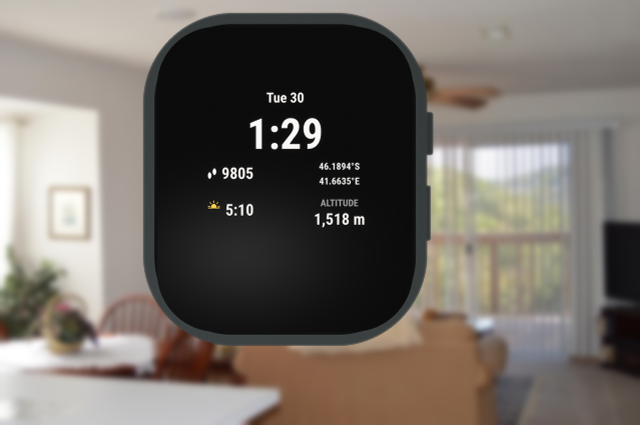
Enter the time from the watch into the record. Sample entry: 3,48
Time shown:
1,29
